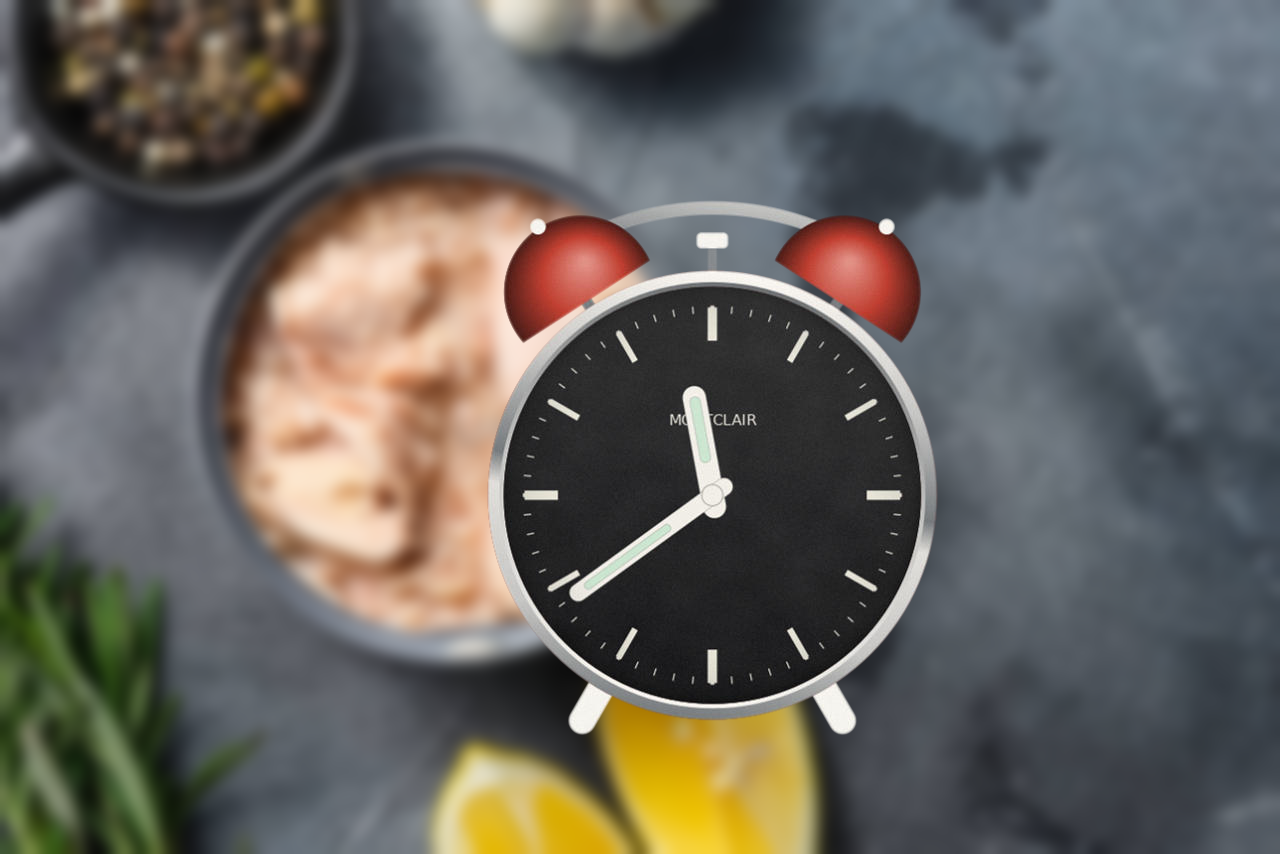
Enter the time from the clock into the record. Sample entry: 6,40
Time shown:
11,39
